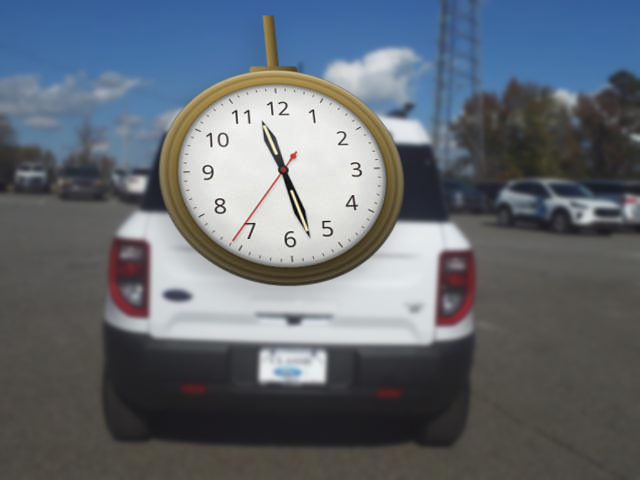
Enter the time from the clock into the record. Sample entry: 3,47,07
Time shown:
11,27,36
